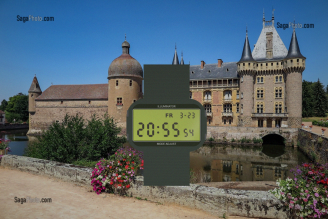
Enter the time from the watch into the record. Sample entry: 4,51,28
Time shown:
20,55,54
